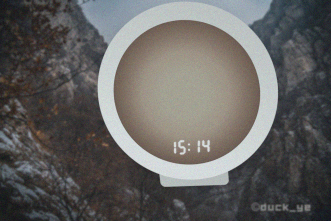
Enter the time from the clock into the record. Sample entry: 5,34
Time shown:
15,14
